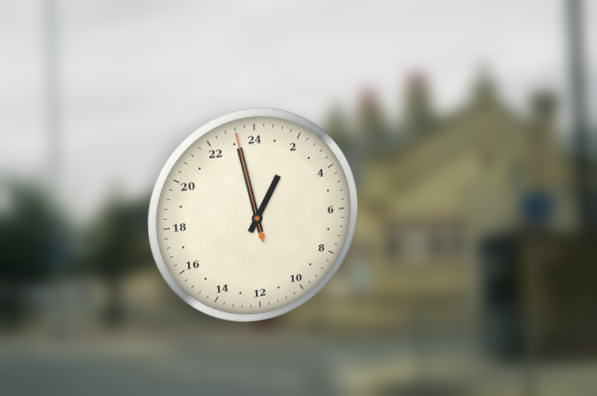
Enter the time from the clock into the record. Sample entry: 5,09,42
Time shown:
1,57,58
